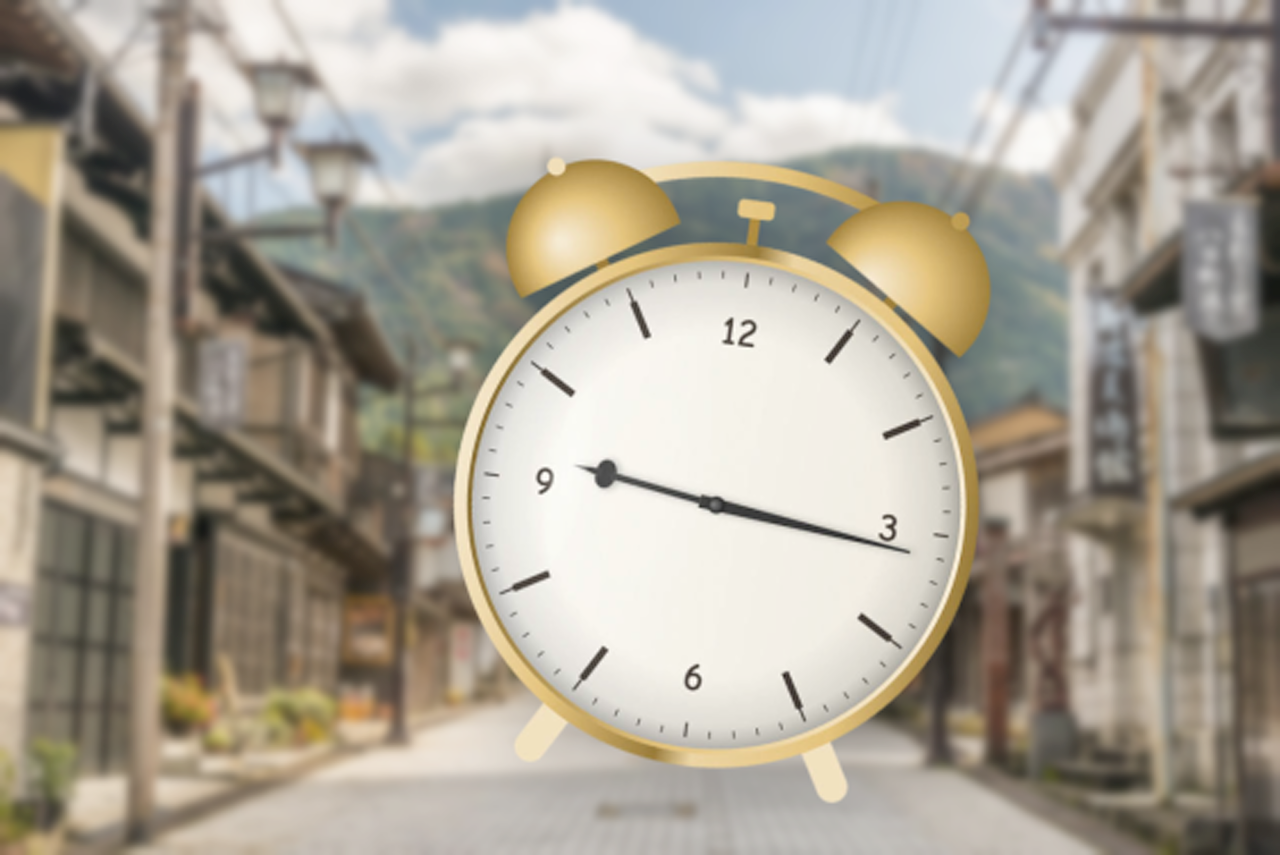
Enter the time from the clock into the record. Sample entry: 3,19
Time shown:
9,16
